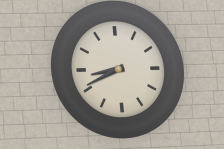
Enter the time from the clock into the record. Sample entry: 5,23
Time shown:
8,41
